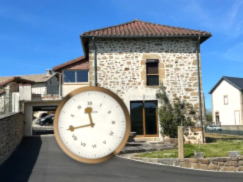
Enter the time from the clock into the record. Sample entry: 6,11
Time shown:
11,44
